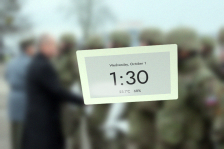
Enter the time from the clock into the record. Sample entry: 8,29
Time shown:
1,30
